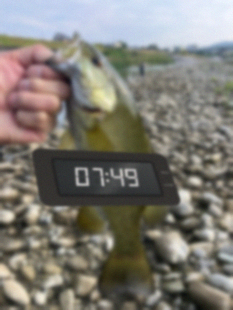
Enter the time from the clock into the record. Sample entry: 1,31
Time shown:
7,49
